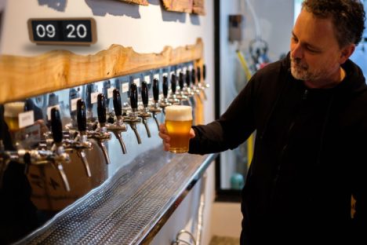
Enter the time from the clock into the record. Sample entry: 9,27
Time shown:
9,20
